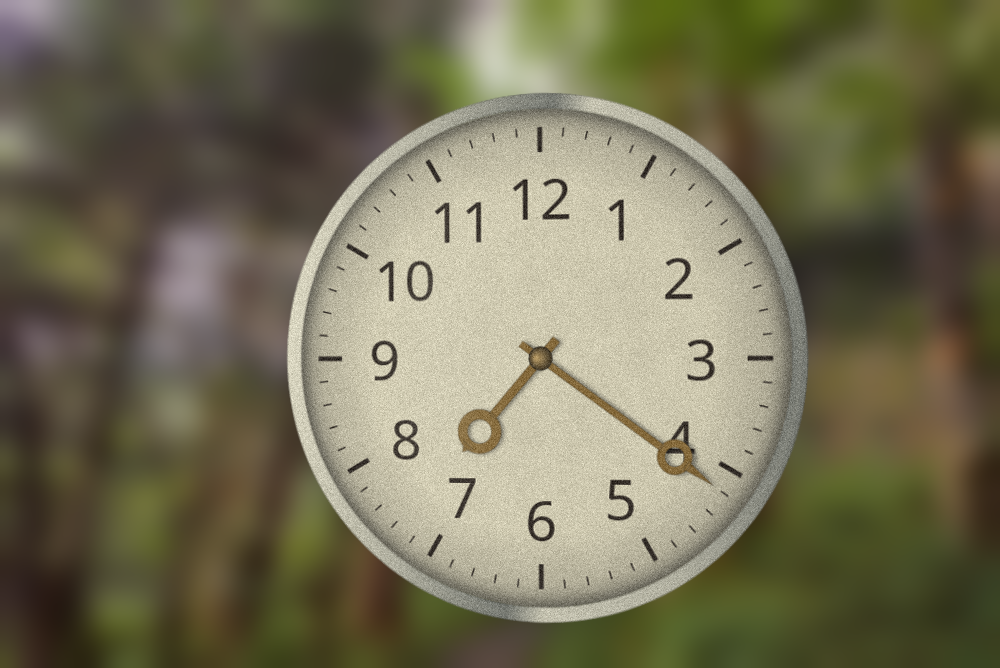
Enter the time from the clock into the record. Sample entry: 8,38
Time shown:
7,21
